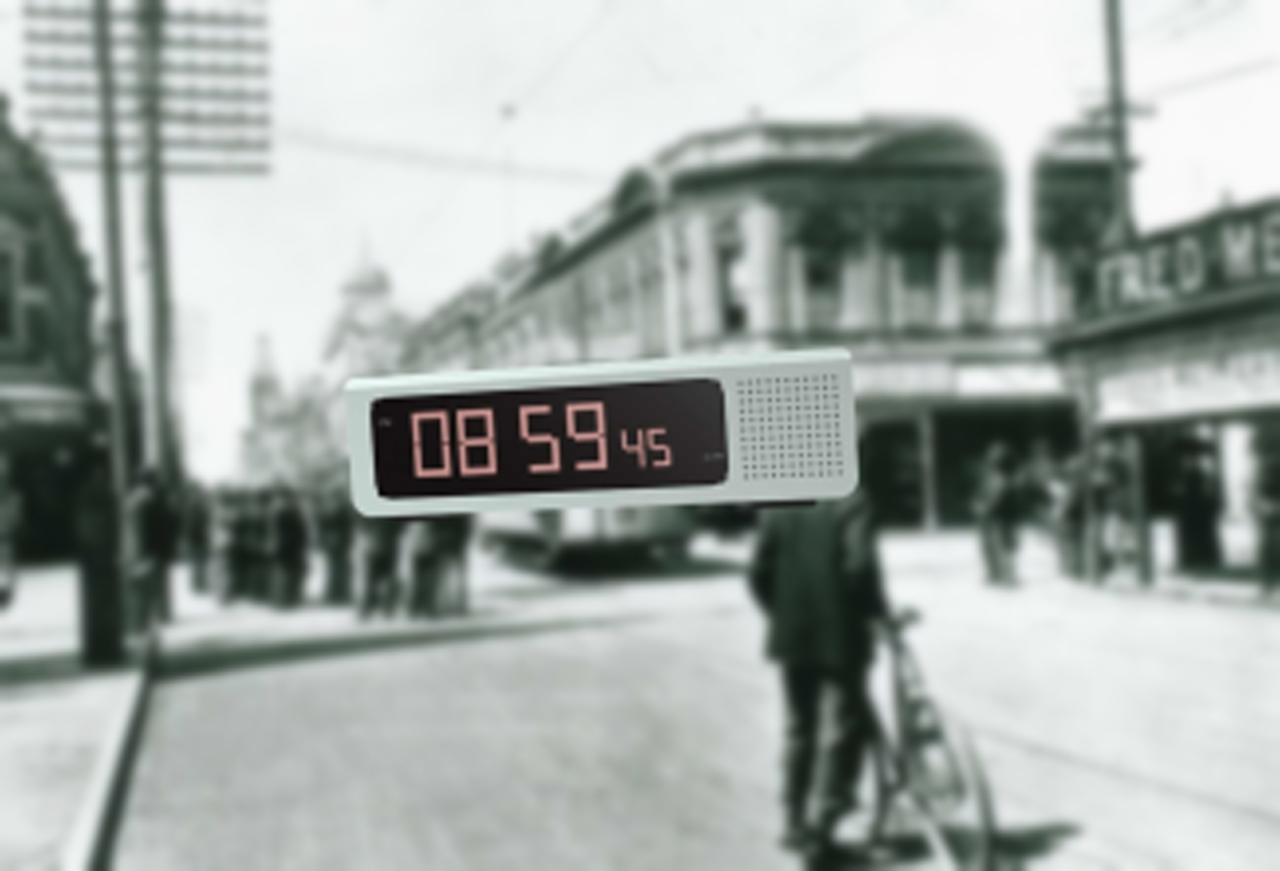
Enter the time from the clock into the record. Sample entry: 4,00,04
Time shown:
8,59,45
